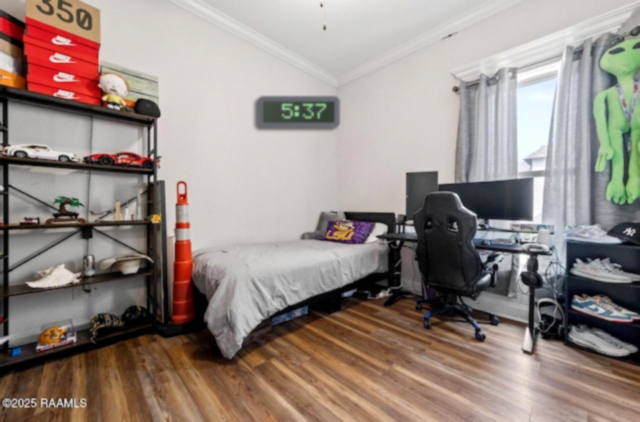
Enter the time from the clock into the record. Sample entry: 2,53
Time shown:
5,37
